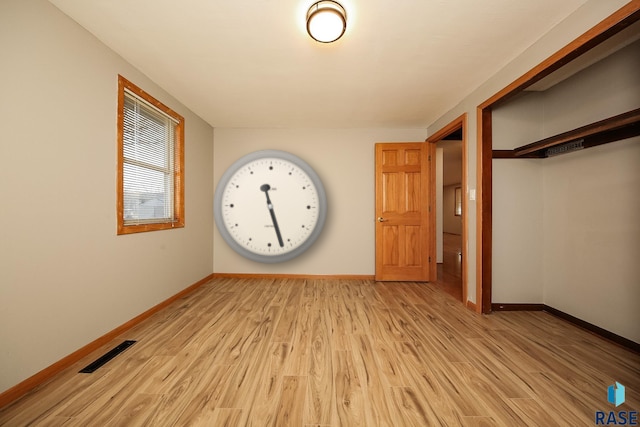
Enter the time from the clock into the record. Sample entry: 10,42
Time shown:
11,27
